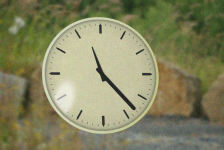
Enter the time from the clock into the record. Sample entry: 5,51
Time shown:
11,23
